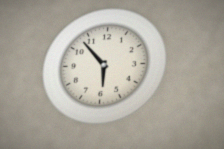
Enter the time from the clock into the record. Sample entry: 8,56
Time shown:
5,53
